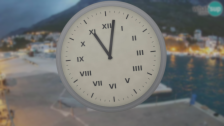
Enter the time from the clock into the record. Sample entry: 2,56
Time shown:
11,02
